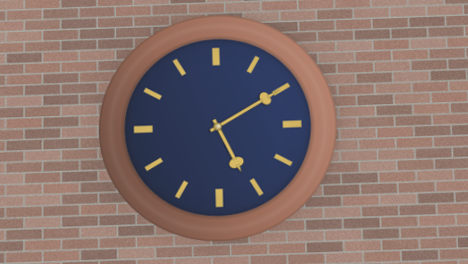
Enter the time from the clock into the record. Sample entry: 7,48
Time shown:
5,10
